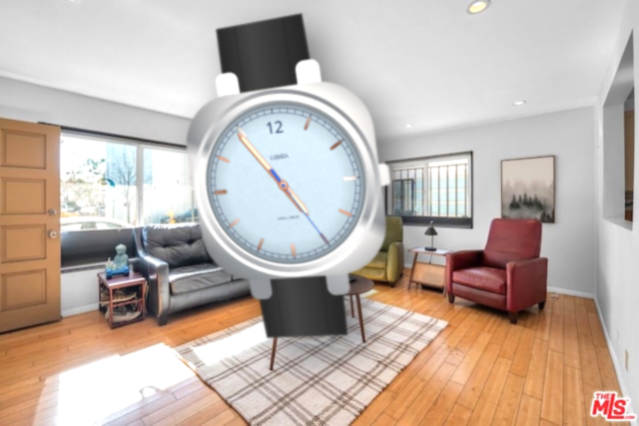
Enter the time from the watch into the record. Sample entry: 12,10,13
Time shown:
4,54,25
